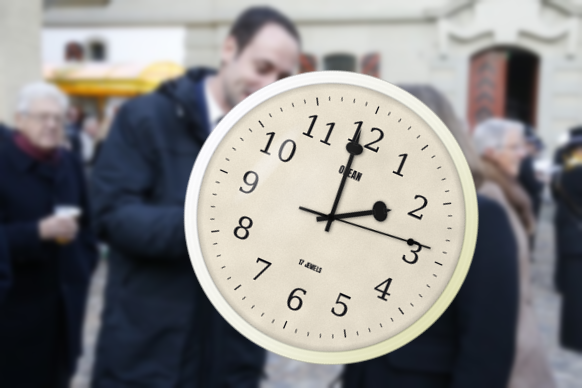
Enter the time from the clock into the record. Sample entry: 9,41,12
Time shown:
1,59,14
